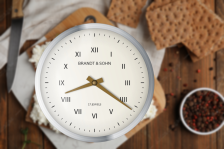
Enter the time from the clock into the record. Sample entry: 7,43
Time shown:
8,21
